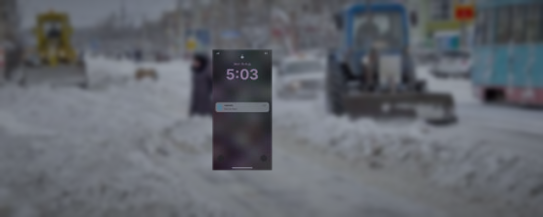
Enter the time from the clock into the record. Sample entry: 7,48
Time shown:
5,03
